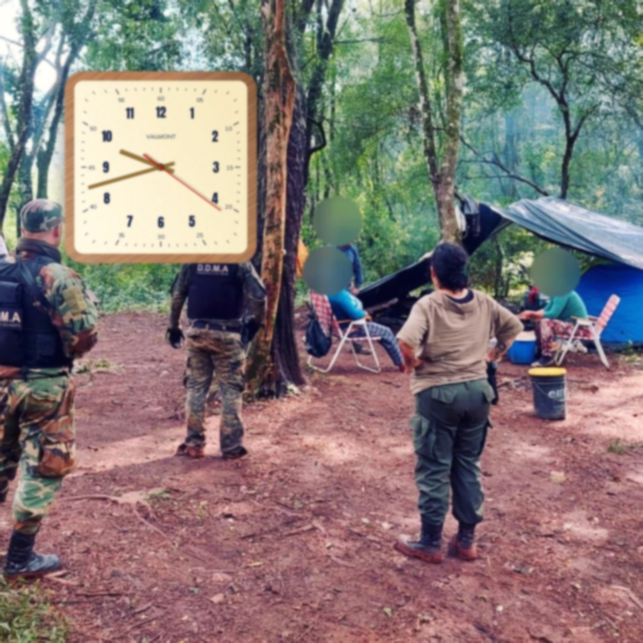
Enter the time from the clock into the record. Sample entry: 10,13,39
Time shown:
9,42,21
